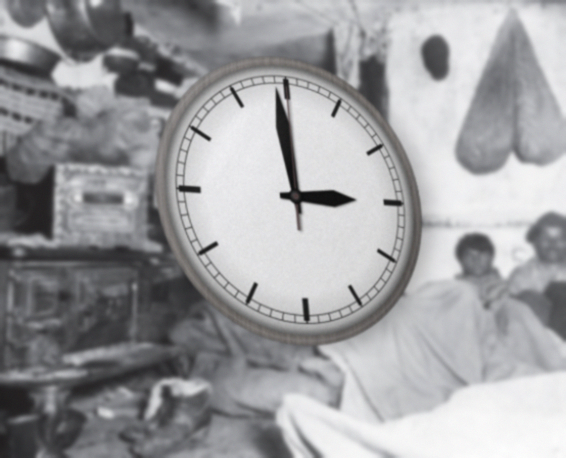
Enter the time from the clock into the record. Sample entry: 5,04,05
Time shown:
2,59,00
